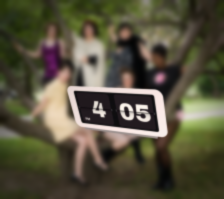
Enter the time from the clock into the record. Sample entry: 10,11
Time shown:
4,05
